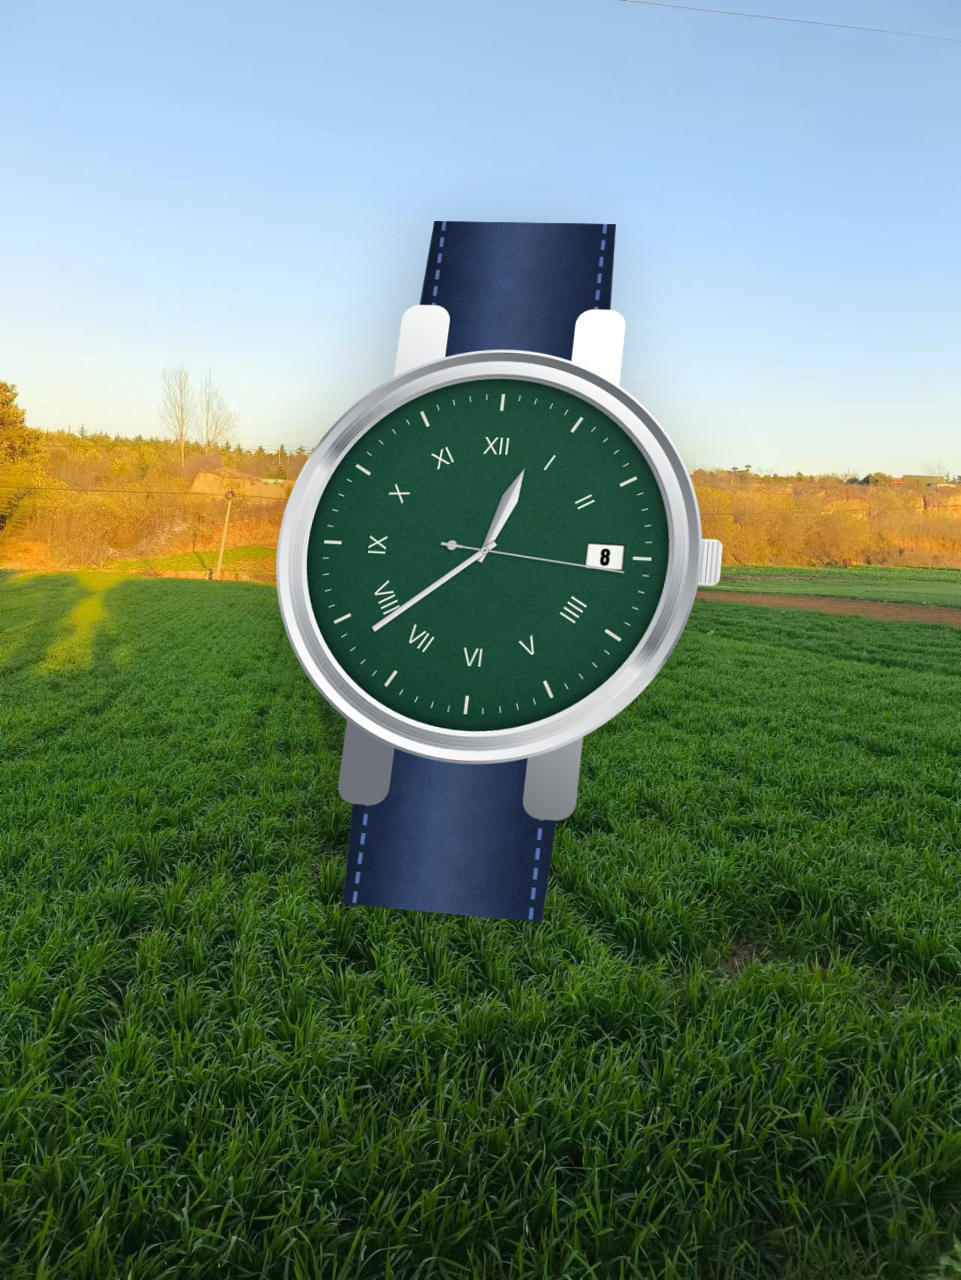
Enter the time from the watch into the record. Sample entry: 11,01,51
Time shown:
12,38,16
